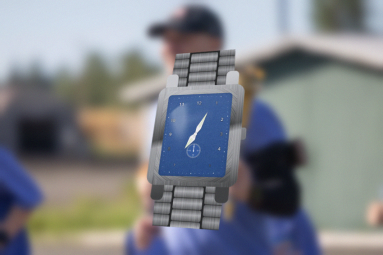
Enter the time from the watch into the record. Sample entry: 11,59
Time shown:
7,04
